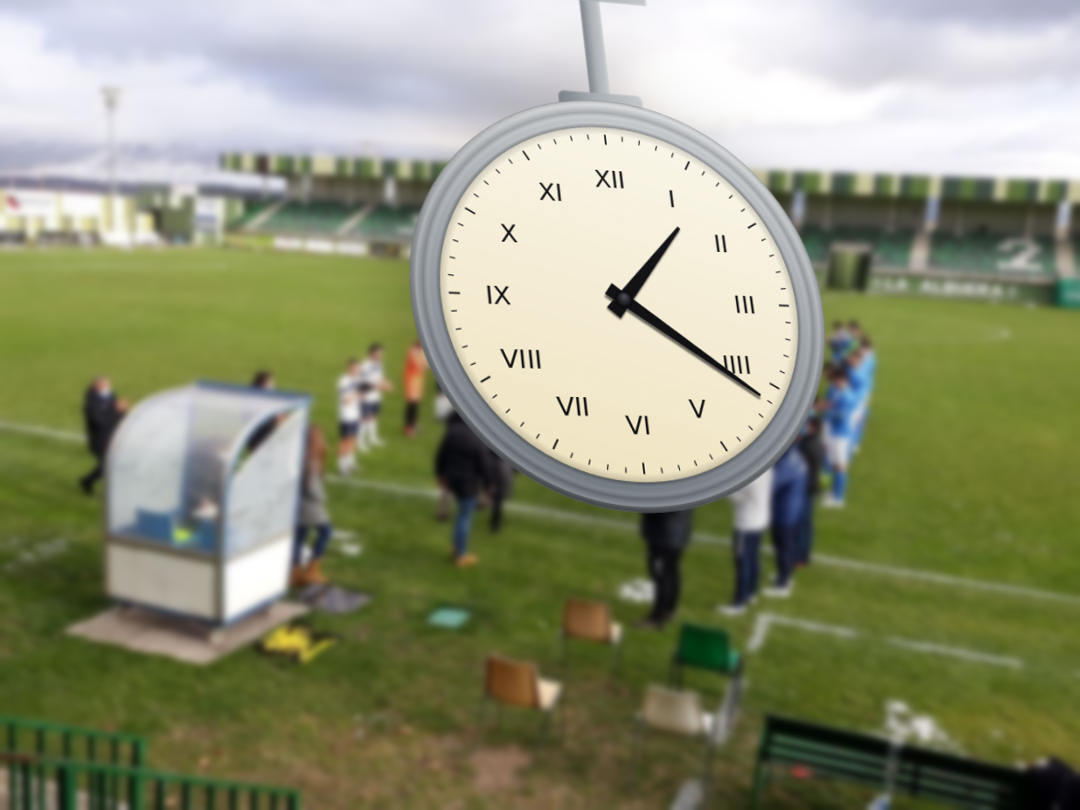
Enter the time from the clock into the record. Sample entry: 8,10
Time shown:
1,21
